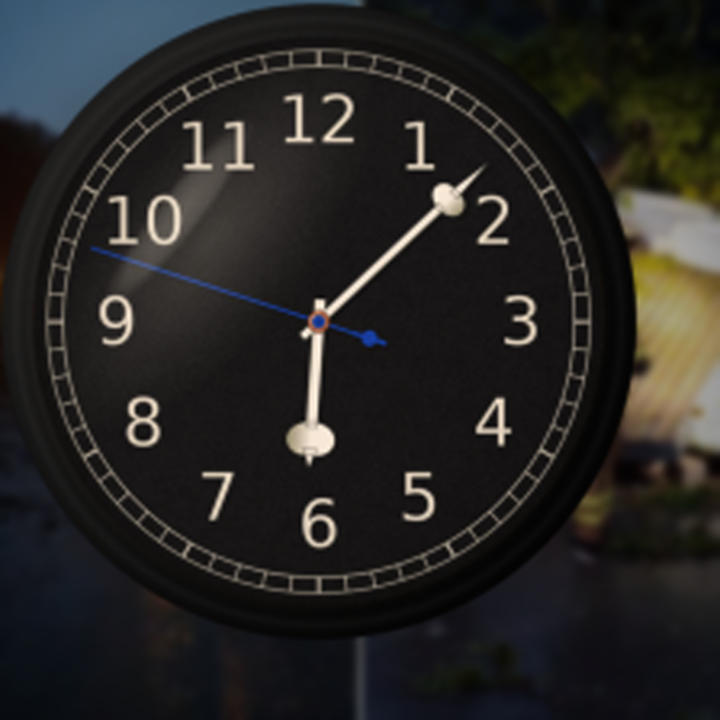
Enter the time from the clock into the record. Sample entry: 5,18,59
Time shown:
6,07,48
